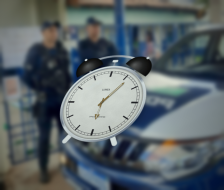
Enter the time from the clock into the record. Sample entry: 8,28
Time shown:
6,06
